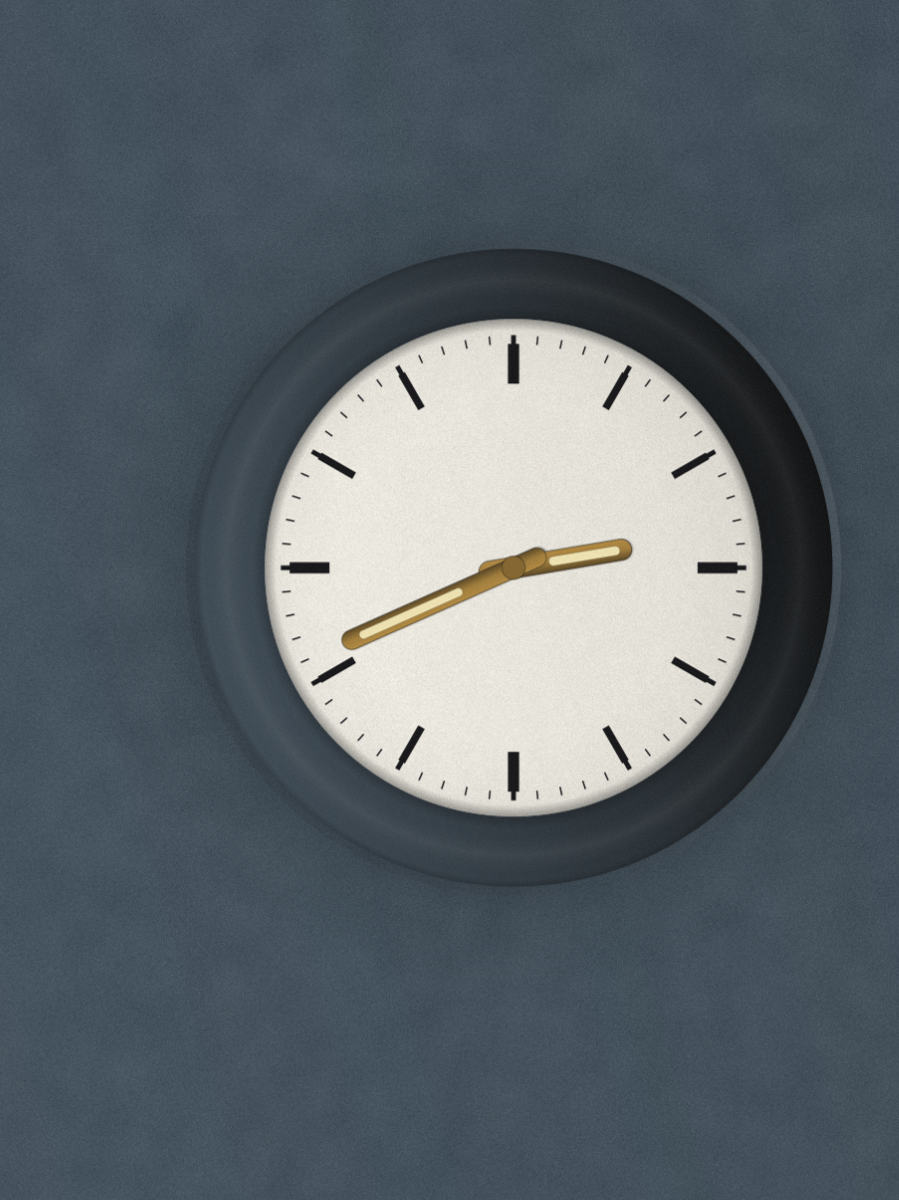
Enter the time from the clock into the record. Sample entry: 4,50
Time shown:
2,41
